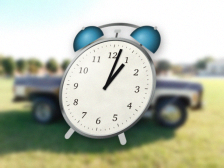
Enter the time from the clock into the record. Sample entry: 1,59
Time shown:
1,02
